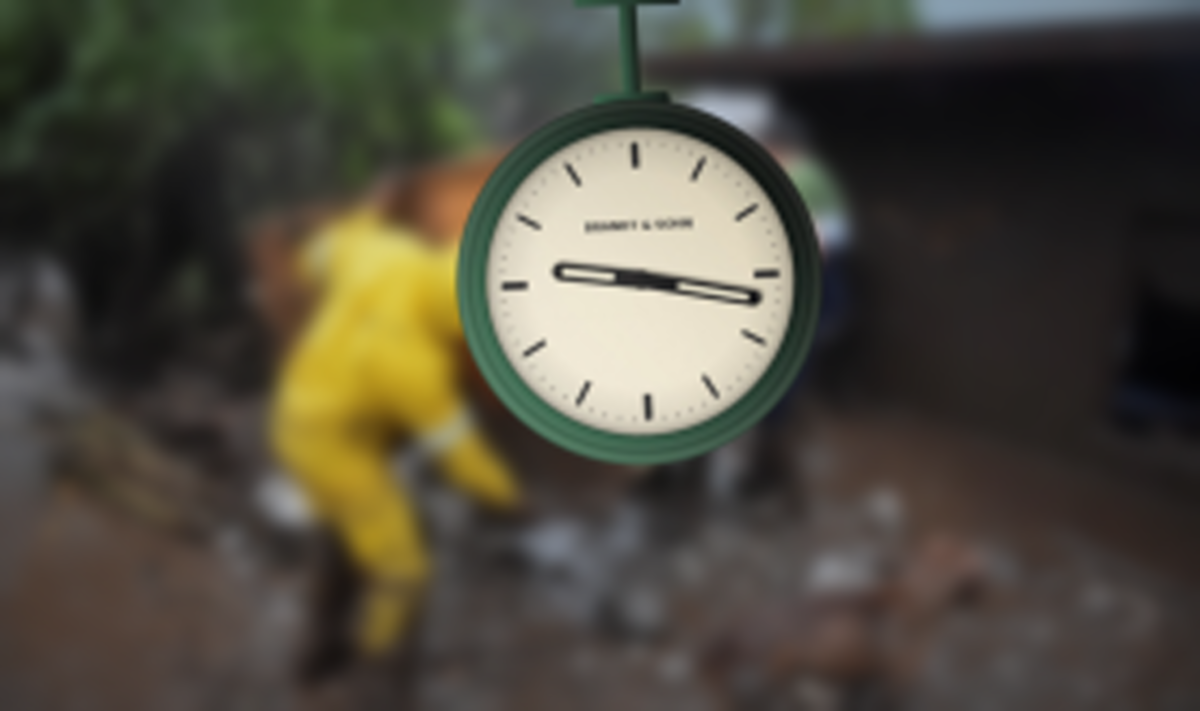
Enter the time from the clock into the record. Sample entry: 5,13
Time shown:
9,17
